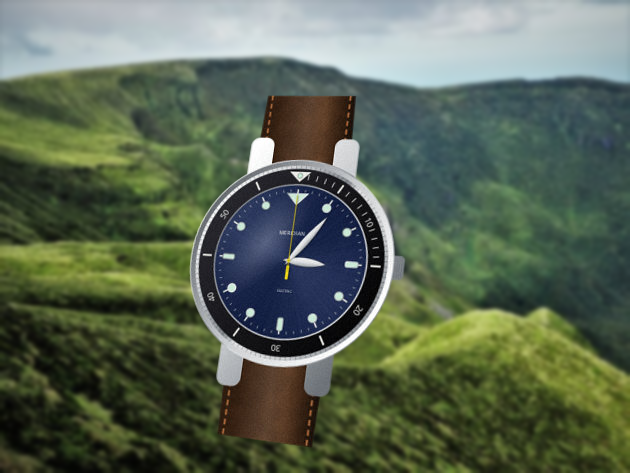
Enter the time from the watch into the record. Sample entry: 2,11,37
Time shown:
3,06,00
